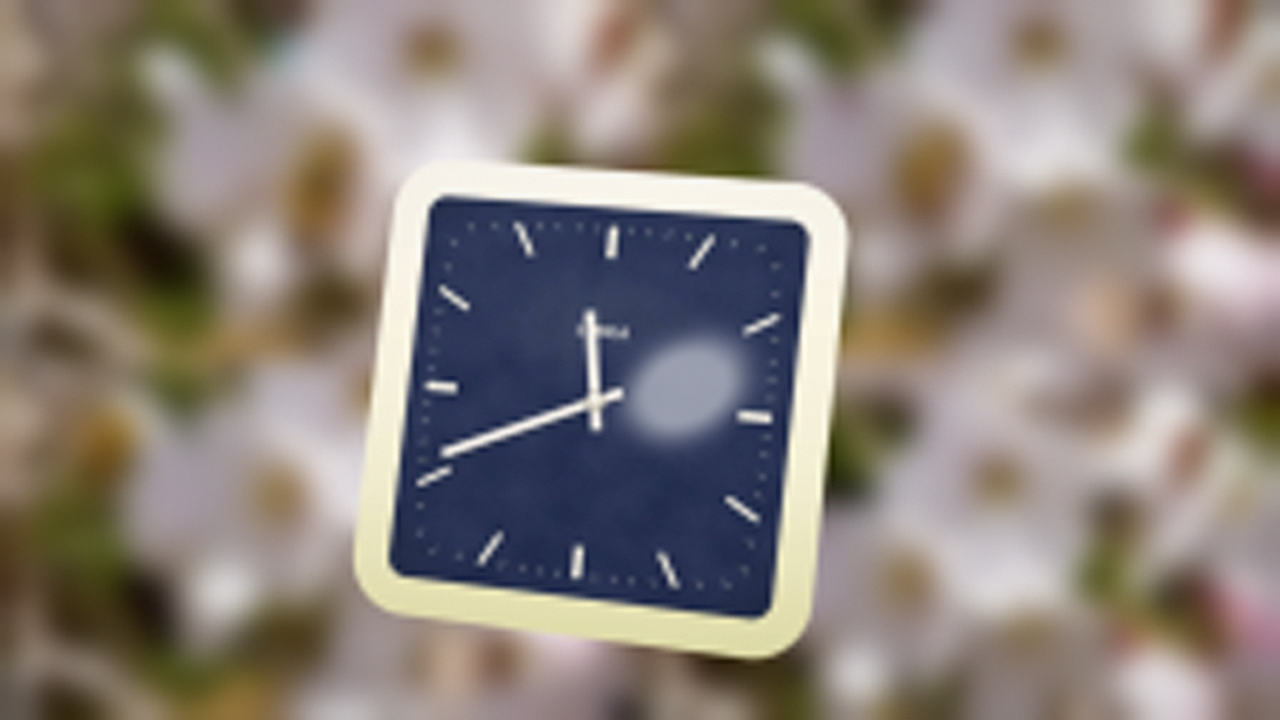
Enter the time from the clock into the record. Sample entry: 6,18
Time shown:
11,41
